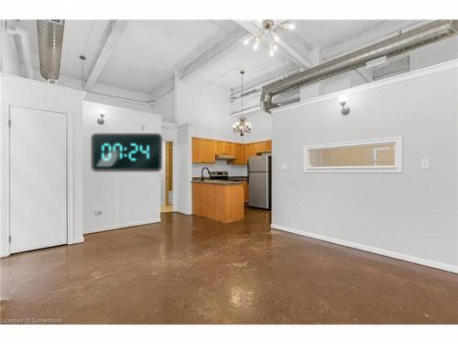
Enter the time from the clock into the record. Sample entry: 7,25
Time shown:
7,24
